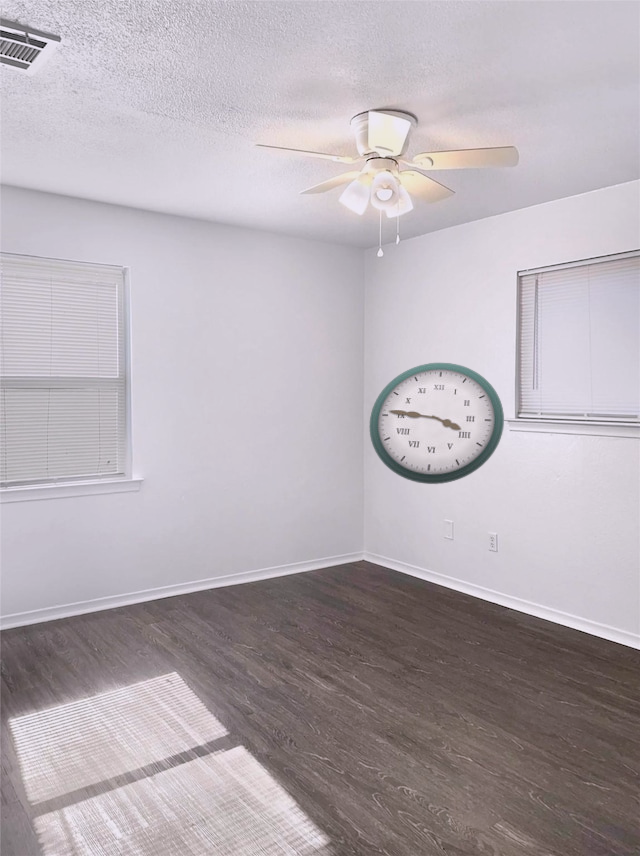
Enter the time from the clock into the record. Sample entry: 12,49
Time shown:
3,46
